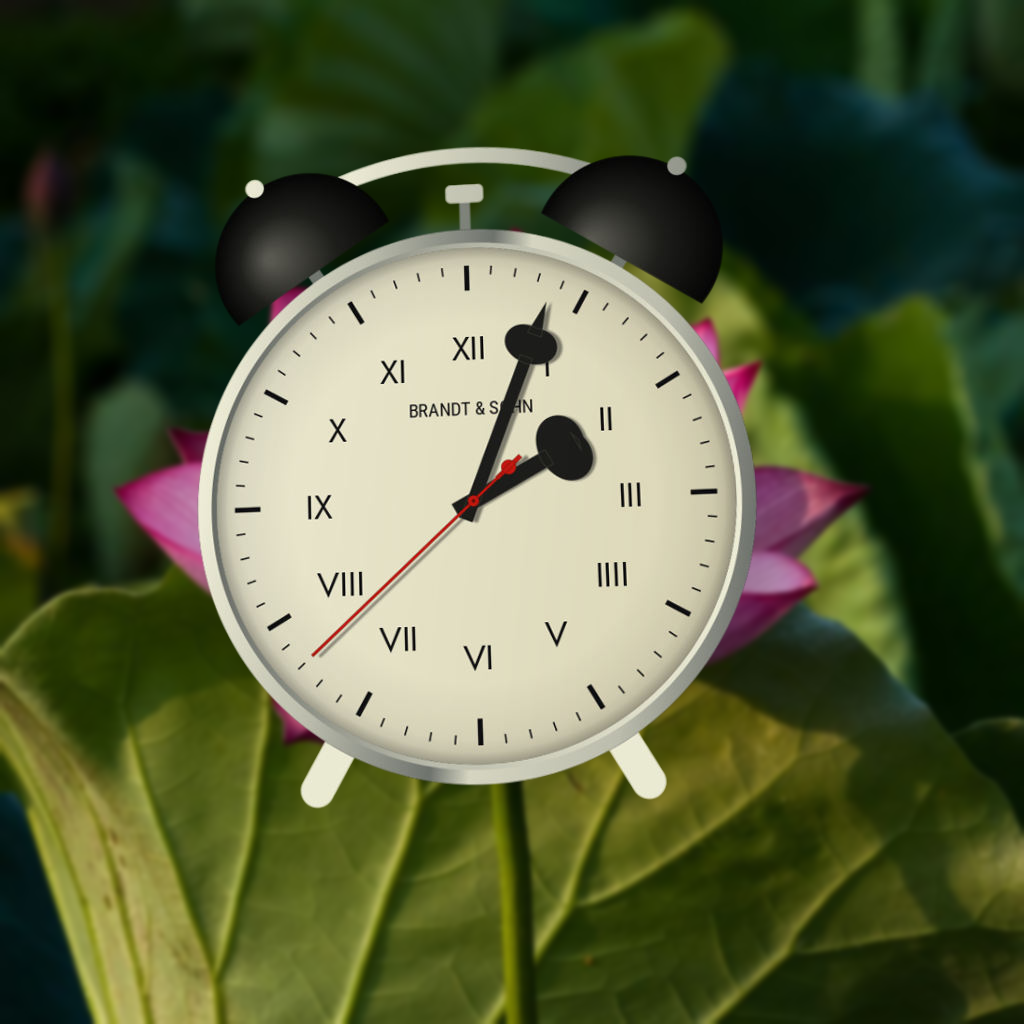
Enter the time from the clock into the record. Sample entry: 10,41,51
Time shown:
2,03,38
